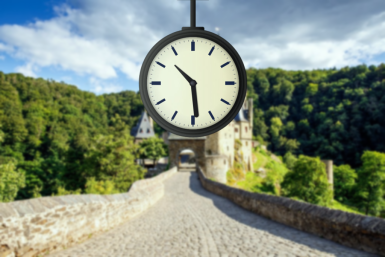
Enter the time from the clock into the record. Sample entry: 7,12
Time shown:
10,29
